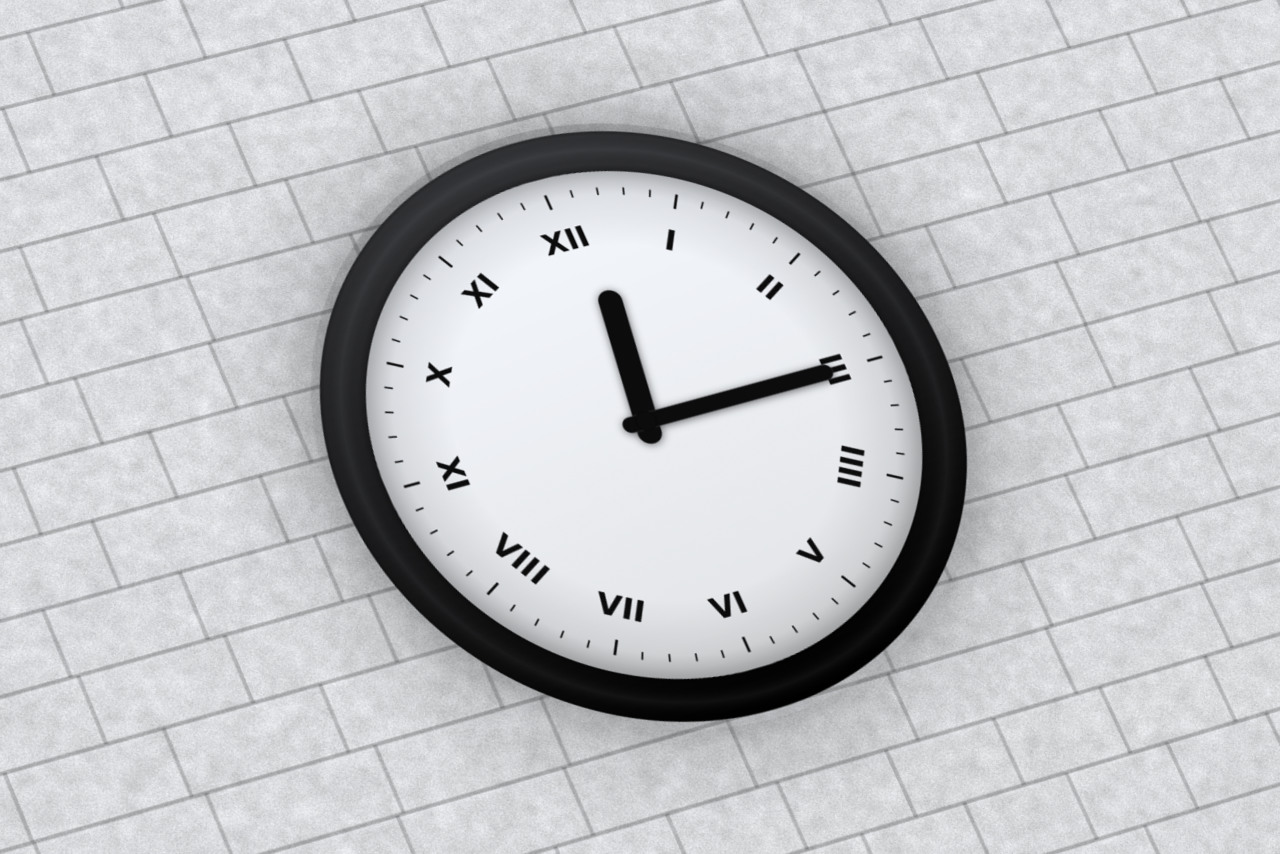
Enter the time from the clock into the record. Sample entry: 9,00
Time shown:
12,15
